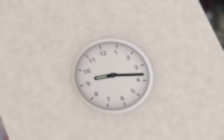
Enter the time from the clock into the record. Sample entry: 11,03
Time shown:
9,18
